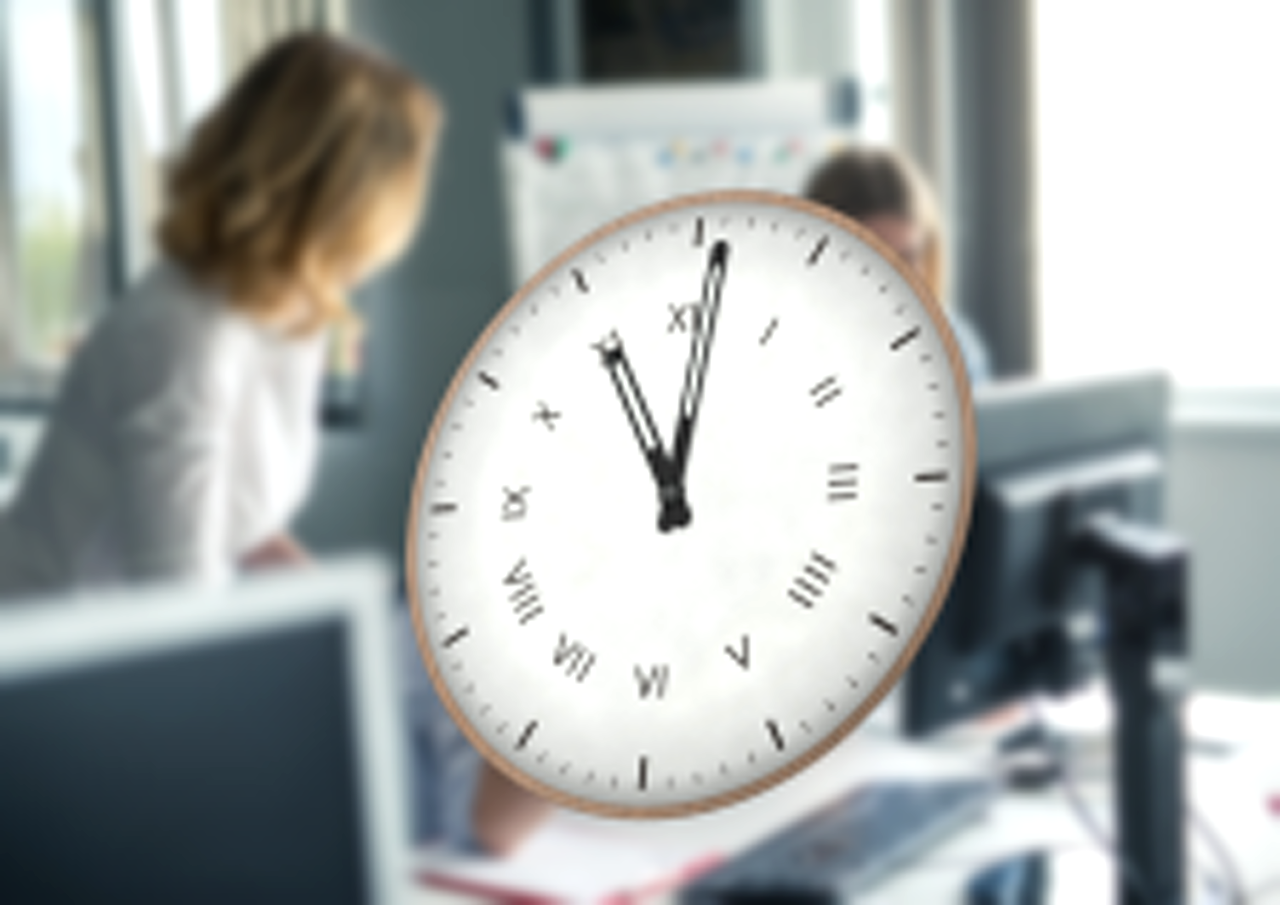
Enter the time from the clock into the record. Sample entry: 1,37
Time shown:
11,01
